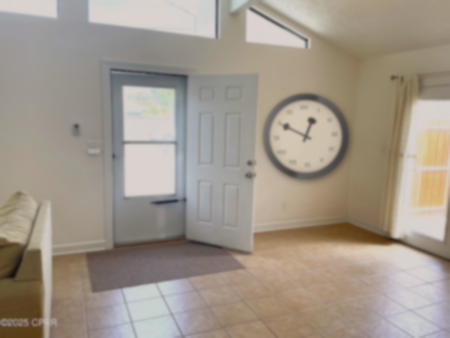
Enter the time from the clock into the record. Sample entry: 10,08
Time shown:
12,50
